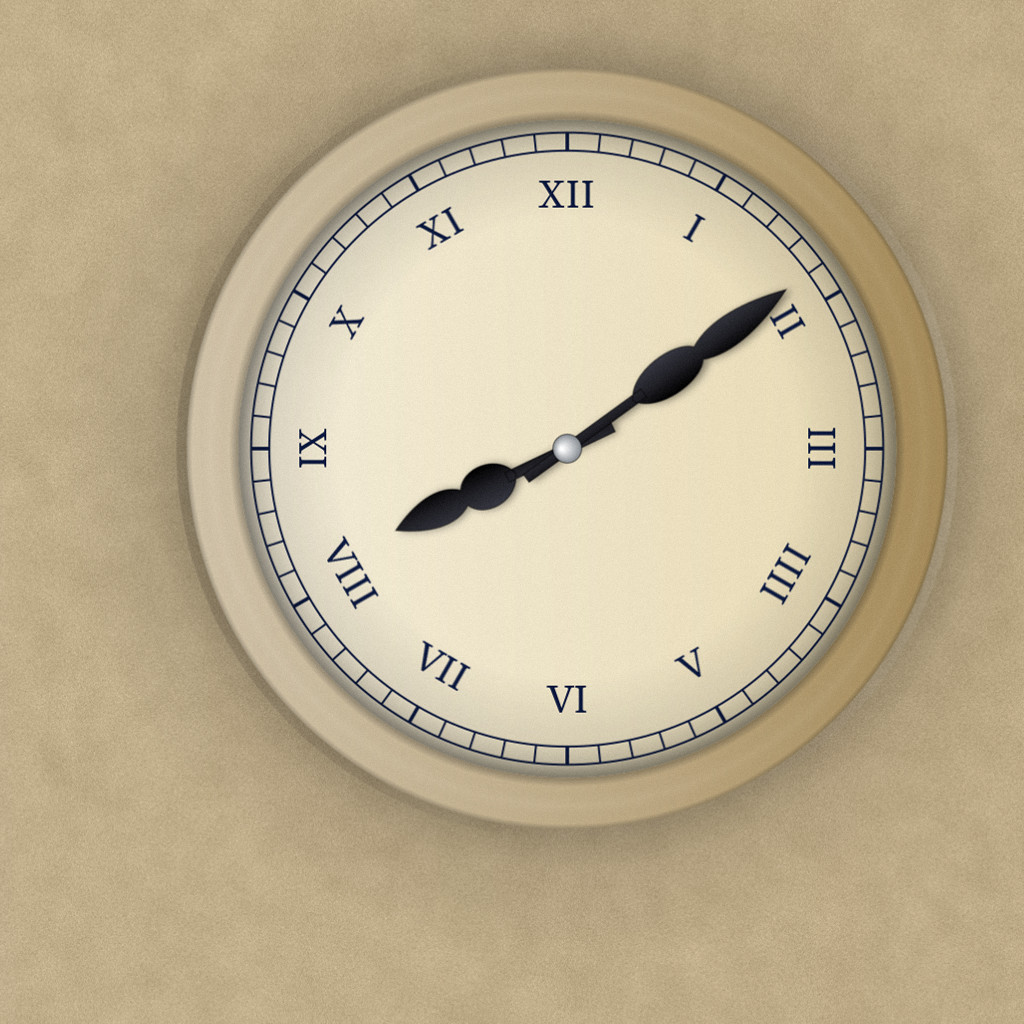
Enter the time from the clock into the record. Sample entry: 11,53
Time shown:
8,09
